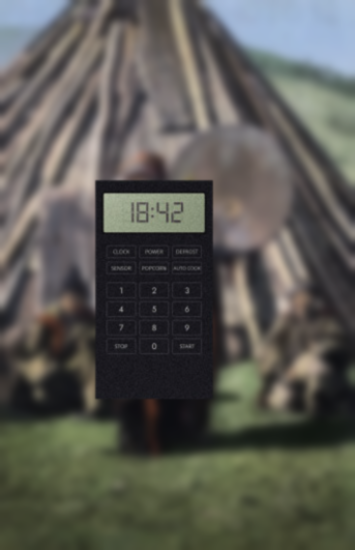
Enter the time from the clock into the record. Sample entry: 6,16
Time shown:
18,42
